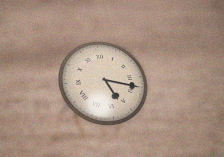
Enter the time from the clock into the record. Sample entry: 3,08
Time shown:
5,18
